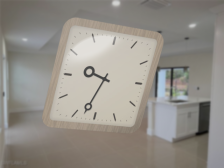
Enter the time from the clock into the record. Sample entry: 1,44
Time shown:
9,33
